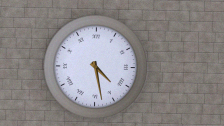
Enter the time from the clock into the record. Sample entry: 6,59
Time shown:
4,28
